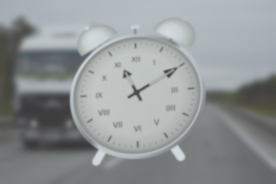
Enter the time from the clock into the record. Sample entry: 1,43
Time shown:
11,10
